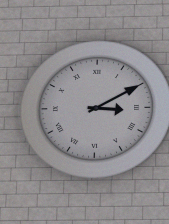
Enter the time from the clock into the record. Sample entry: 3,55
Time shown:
3,10
